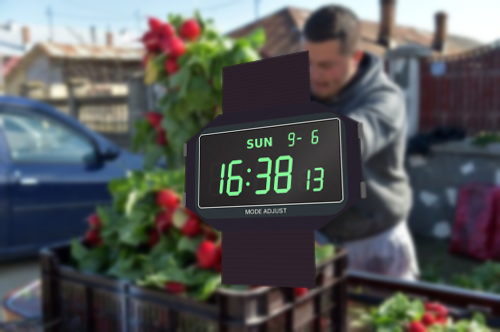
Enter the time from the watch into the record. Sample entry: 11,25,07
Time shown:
16,38,13
